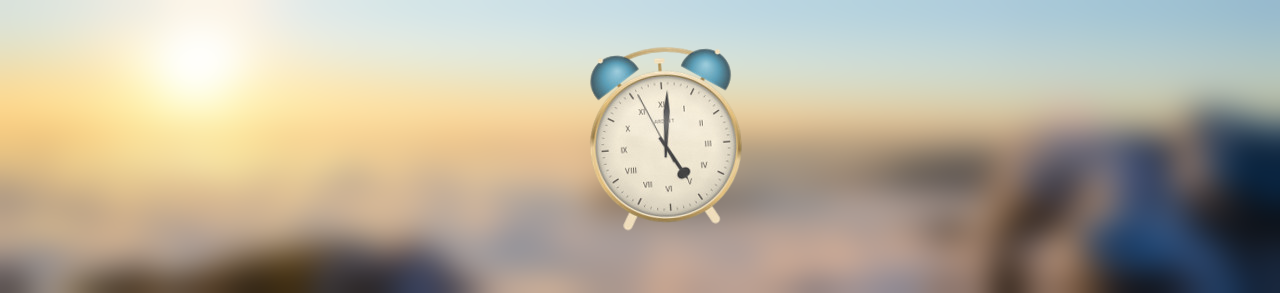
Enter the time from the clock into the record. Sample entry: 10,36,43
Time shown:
5,00,56
